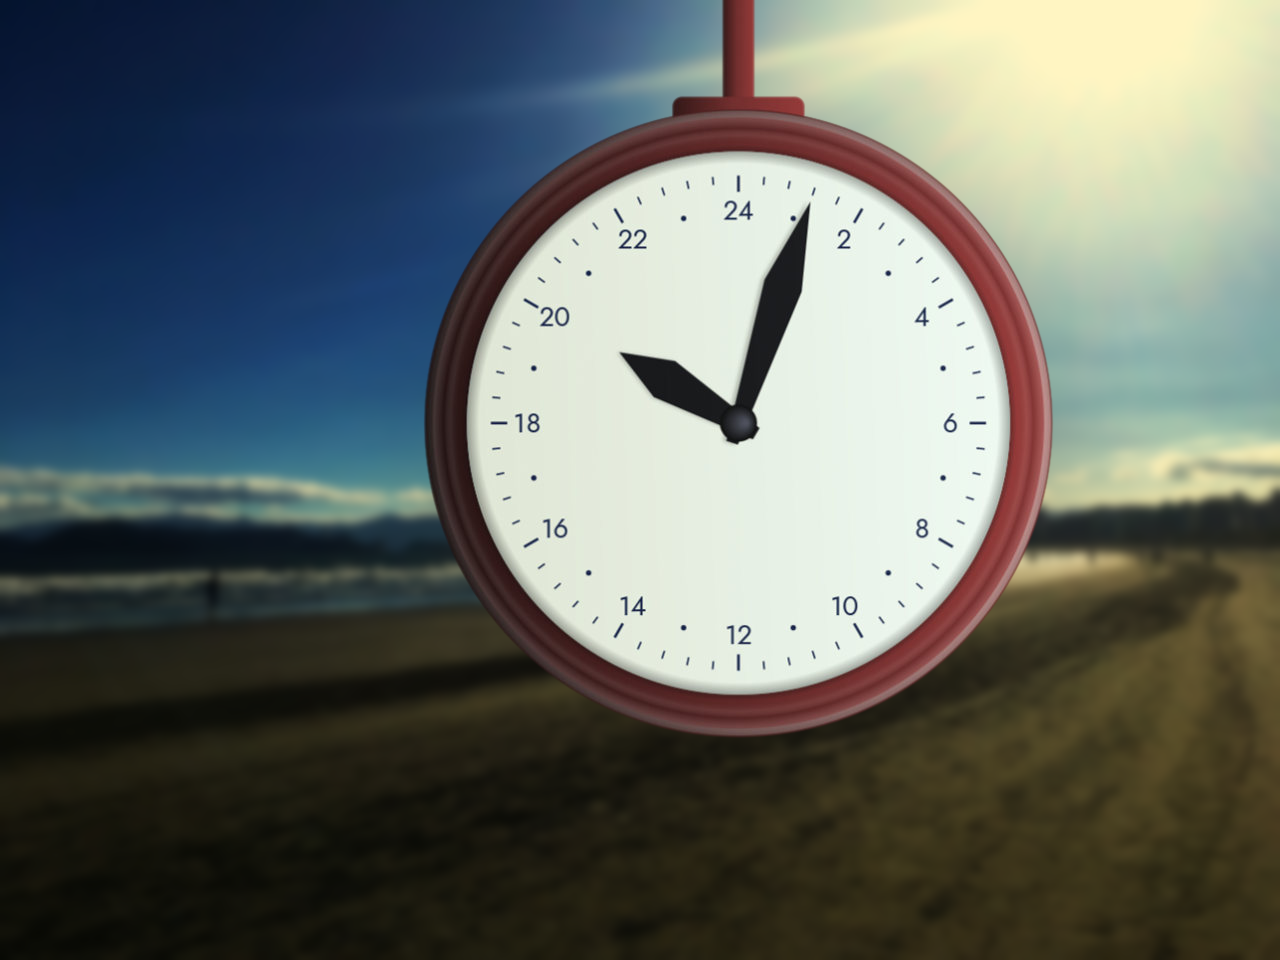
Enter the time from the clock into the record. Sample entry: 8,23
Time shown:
20,03
